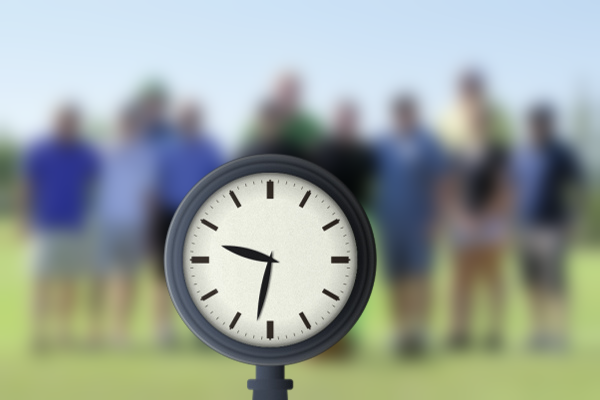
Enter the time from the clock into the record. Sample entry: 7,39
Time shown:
9,32
